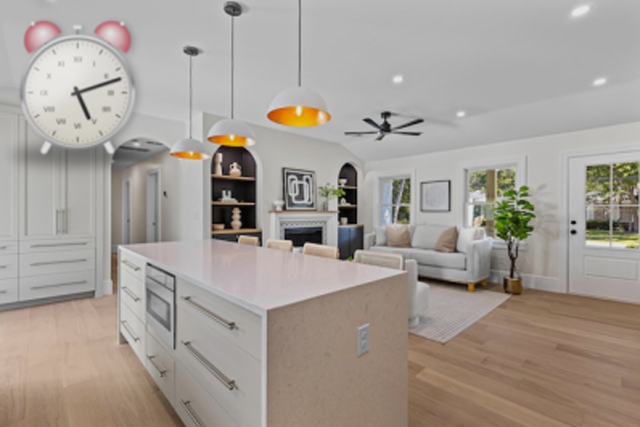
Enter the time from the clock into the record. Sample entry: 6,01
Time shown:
5,12
